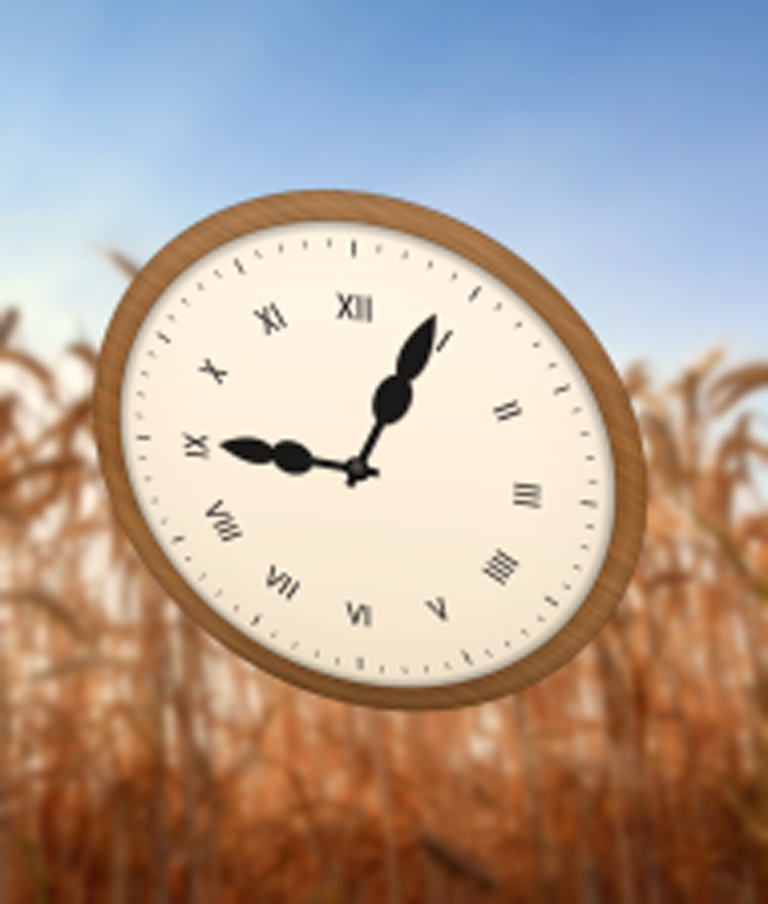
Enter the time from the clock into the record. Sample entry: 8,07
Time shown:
9,04
